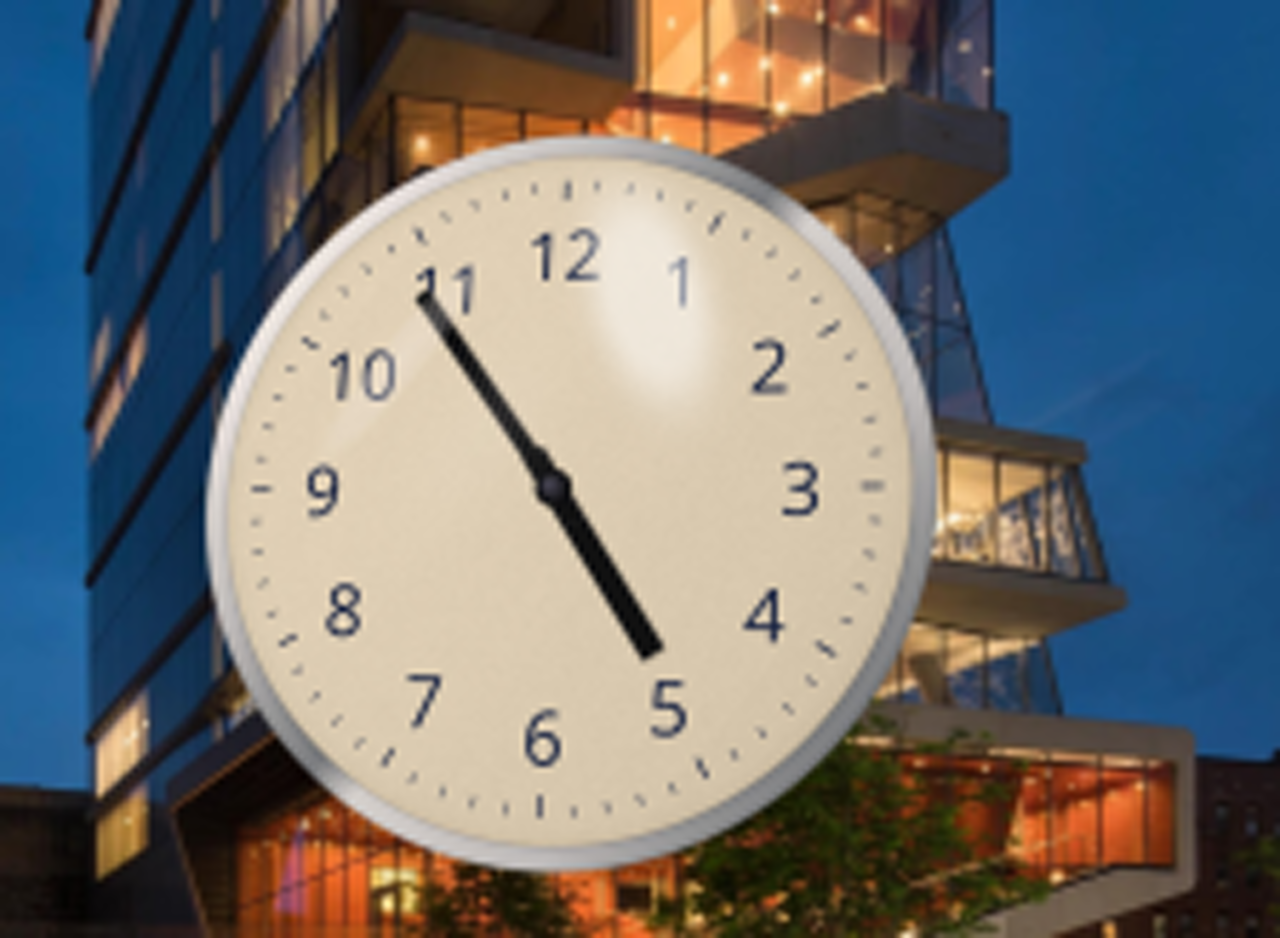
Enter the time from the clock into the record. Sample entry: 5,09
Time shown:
4,54
